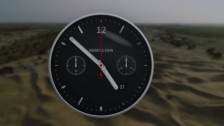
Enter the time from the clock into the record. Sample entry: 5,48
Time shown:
4,52
